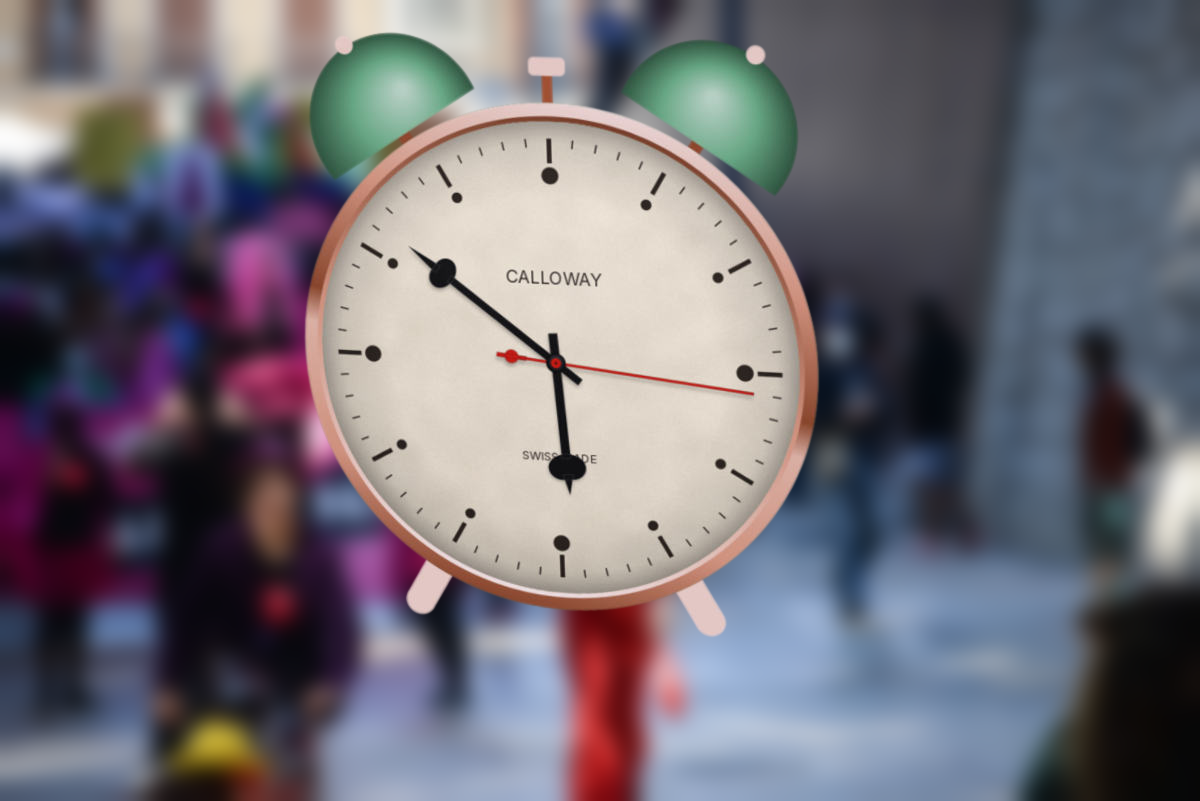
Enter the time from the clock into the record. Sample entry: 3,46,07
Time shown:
5,51,16
